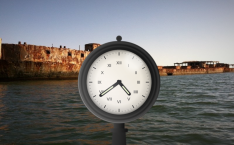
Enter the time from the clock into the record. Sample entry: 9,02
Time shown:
4,39
